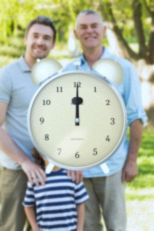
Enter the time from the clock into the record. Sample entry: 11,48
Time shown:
12,00
